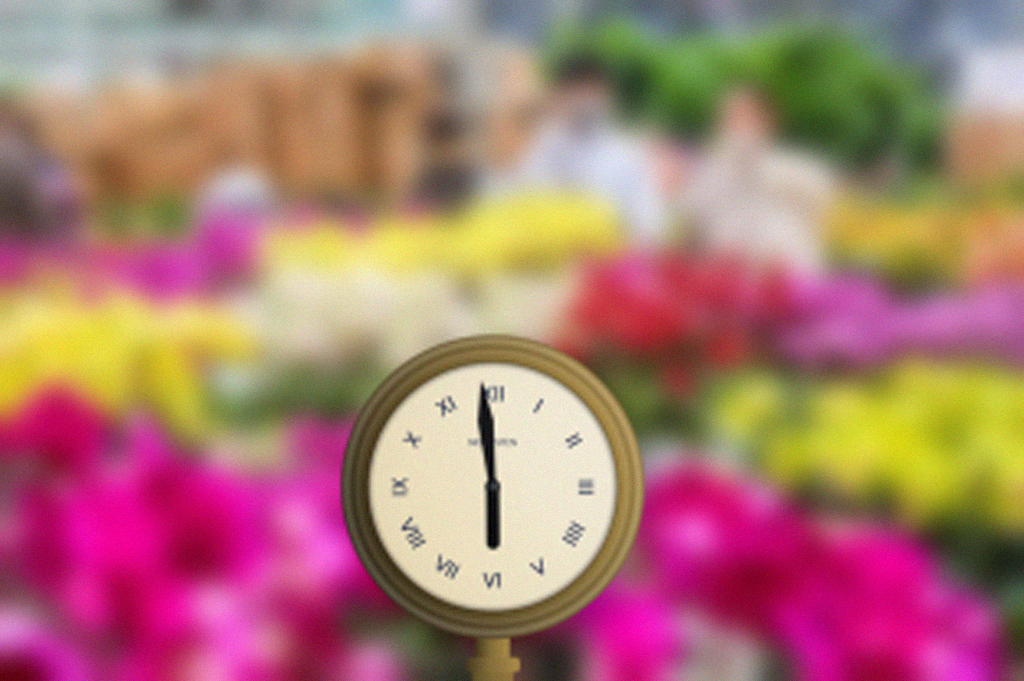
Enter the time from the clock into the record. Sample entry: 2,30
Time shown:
5,59
